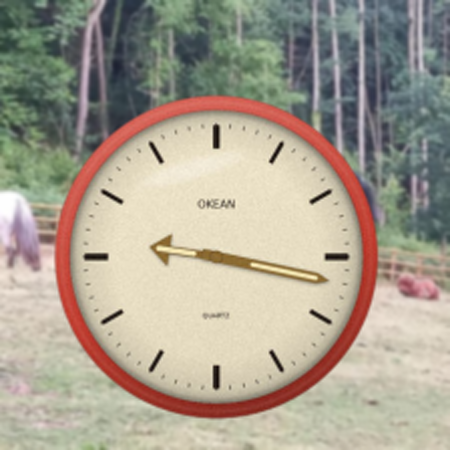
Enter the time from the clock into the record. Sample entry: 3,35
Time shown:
9,17
